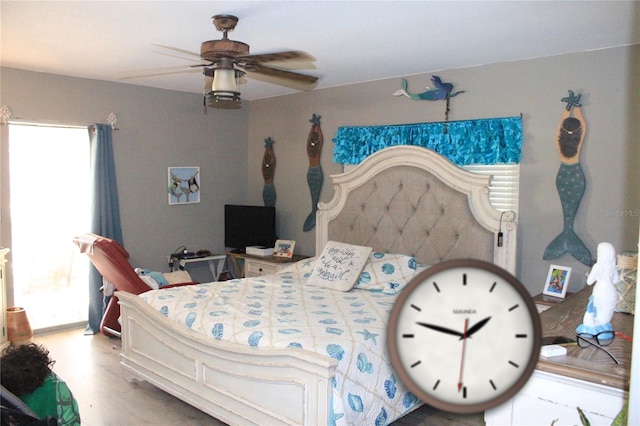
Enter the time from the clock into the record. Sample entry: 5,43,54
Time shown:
1,47,31
